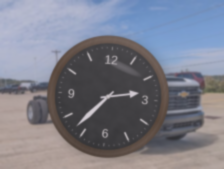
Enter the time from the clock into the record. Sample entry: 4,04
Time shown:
2,37
